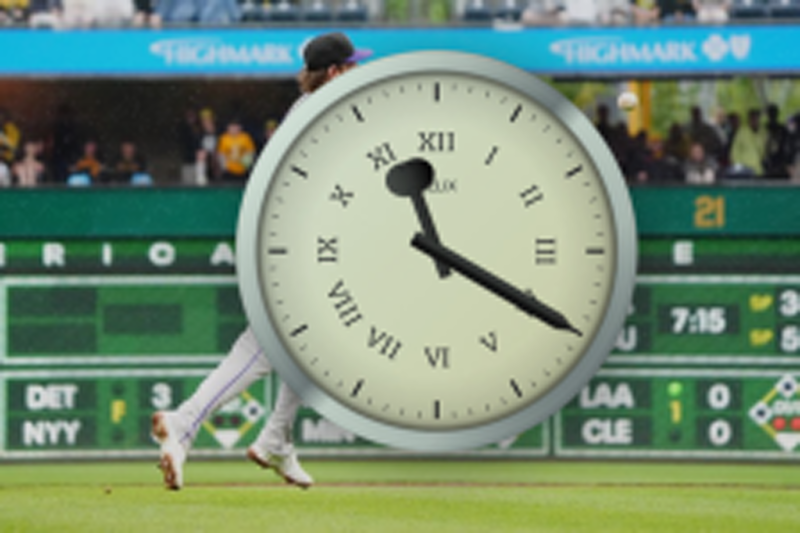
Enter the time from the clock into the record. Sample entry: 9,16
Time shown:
11,20
